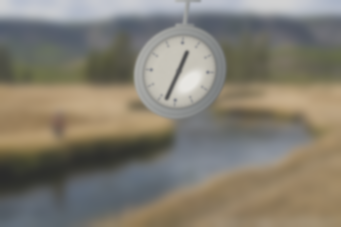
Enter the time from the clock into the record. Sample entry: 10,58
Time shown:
12,33
